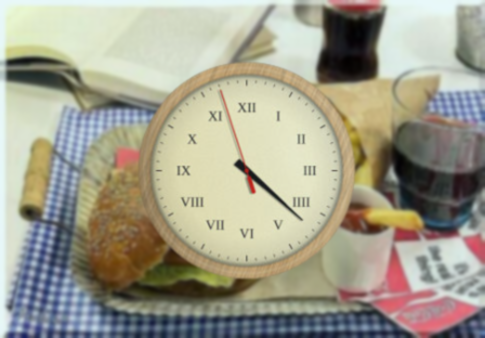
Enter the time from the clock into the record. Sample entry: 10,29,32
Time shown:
4,21,57
